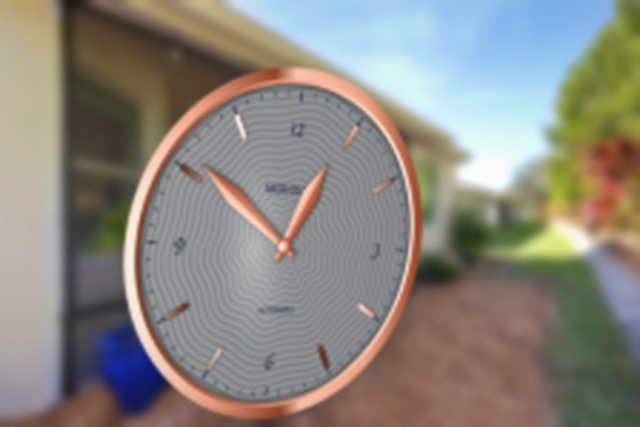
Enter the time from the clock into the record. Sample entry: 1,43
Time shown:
12,51
